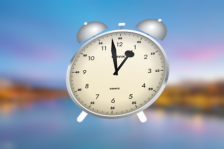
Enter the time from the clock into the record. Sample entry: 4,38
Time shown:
12,58
